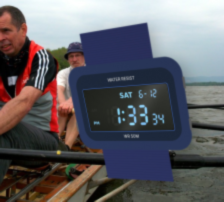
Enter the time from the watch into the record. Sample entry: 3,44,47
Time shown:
1,33,34
